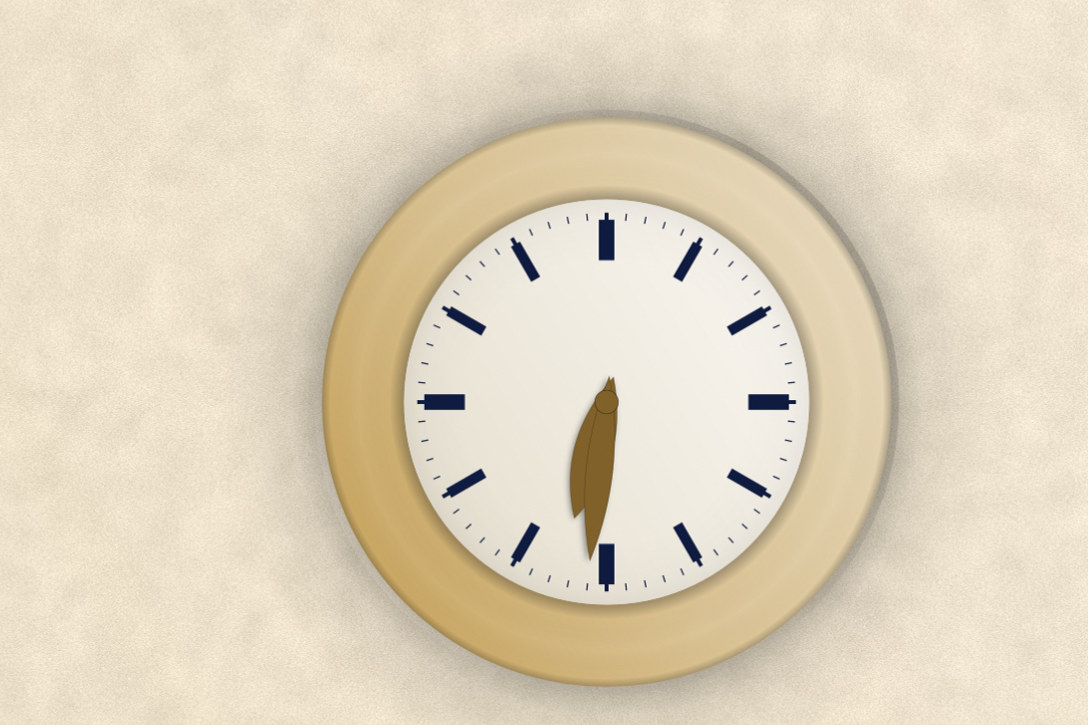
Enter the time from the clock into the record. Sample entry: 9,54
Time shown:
6,31
